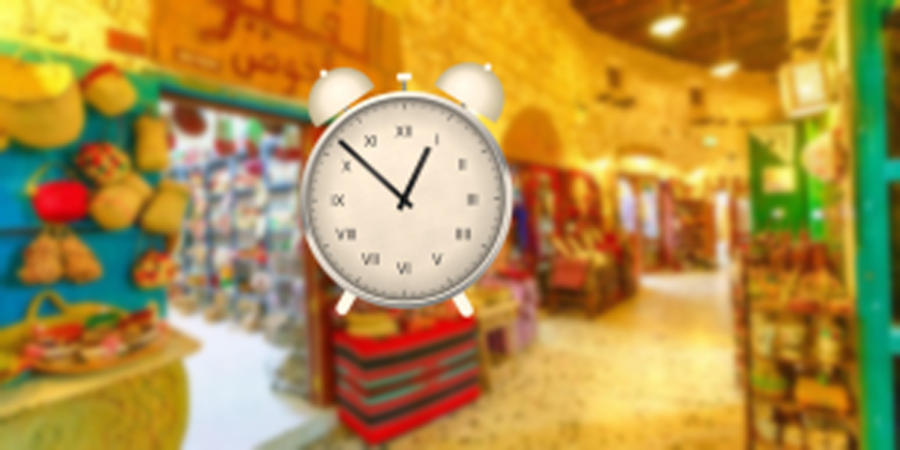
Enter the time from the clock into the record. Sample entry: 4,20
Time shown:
12,52
